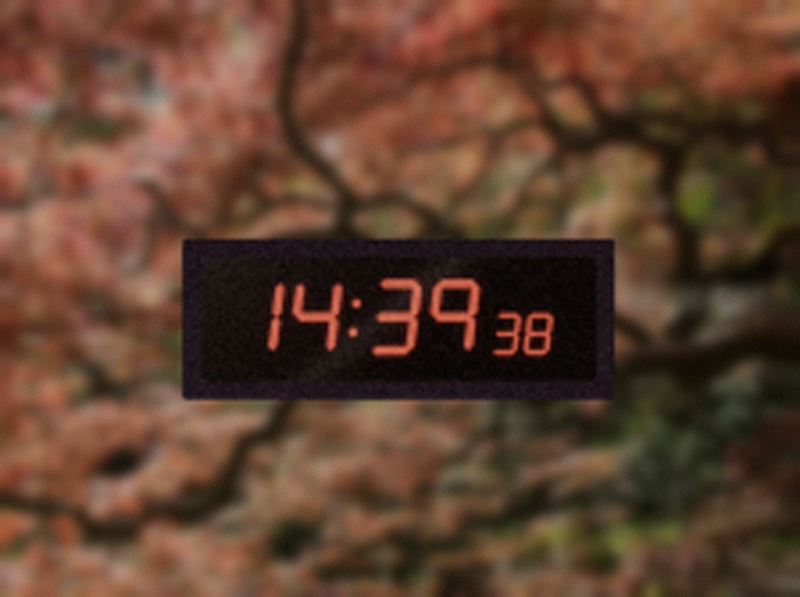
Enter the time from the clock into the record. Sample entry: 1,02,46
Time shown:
14,39,38
